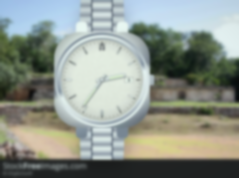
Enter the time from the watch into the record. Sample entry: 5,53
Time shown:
2,36
